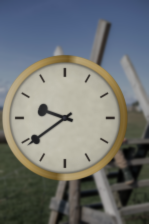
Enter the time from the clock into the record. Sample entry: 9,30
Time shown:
9,39
